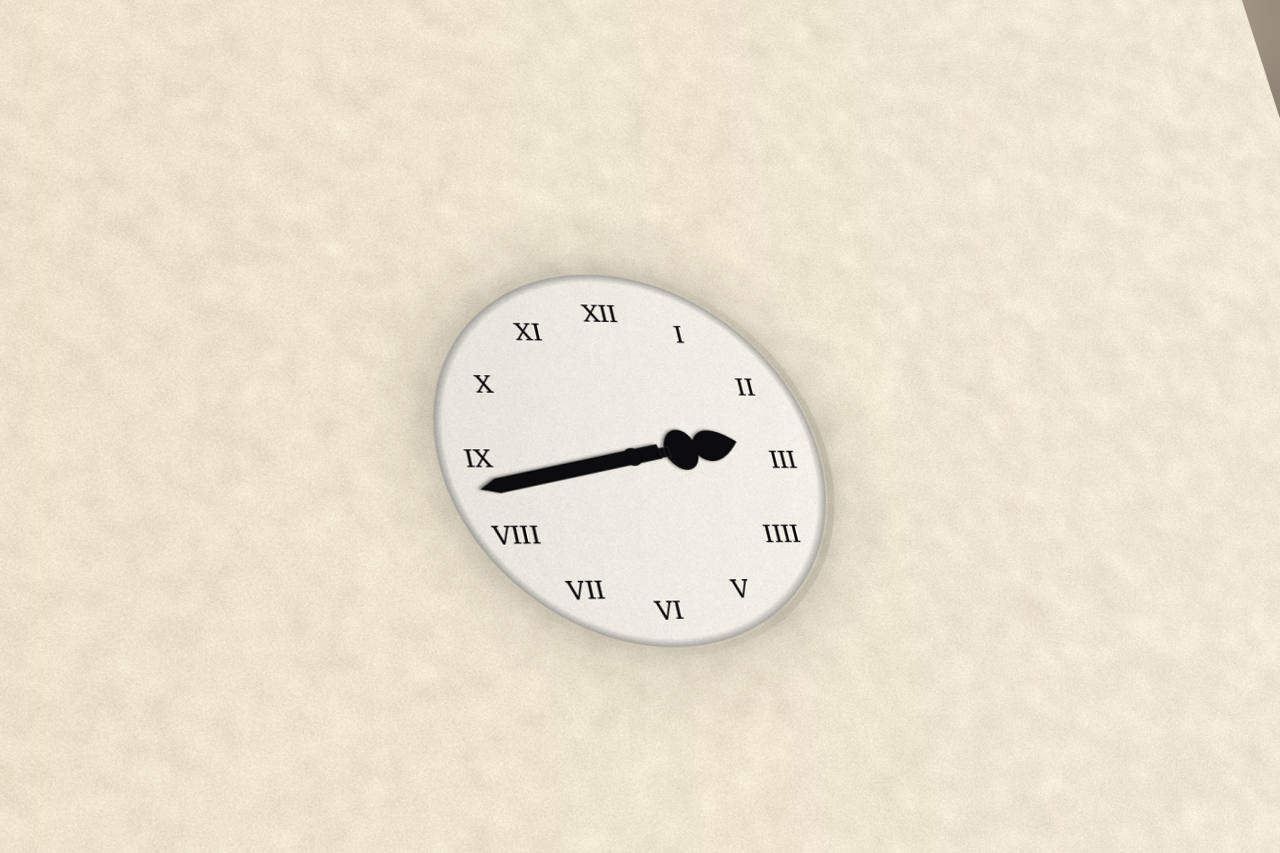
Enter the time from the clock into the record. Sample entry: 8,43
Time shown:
2,43
